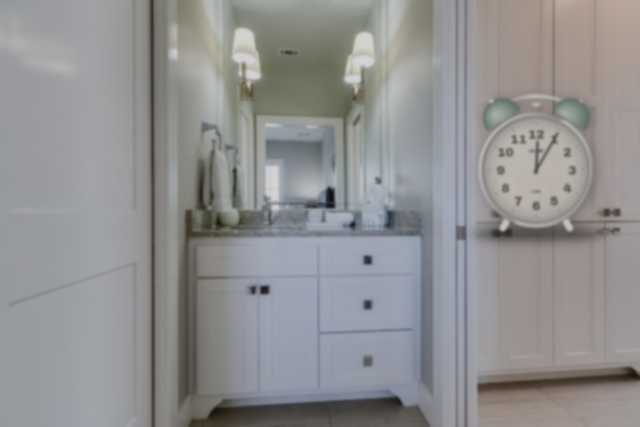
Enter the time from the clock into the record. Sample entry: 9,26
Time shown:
12,05
